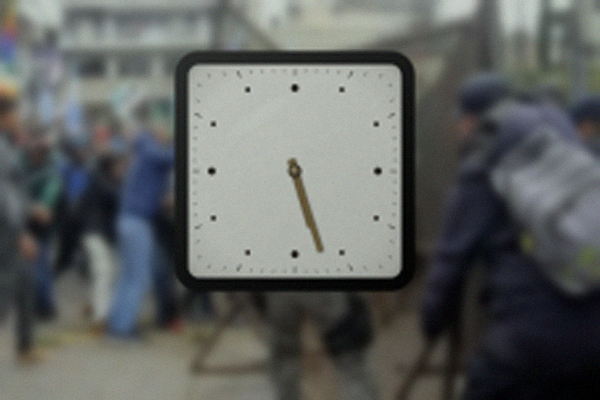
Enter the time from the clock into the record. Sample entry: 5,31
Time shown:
5,27
